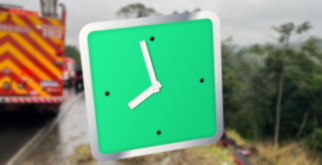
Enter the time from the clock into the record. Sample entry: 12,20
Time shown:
7,58
